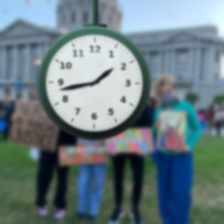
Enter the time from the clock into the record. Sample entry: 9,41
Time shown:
1,43
